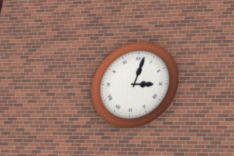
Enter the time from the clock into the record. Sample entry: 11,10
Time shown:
3,02
